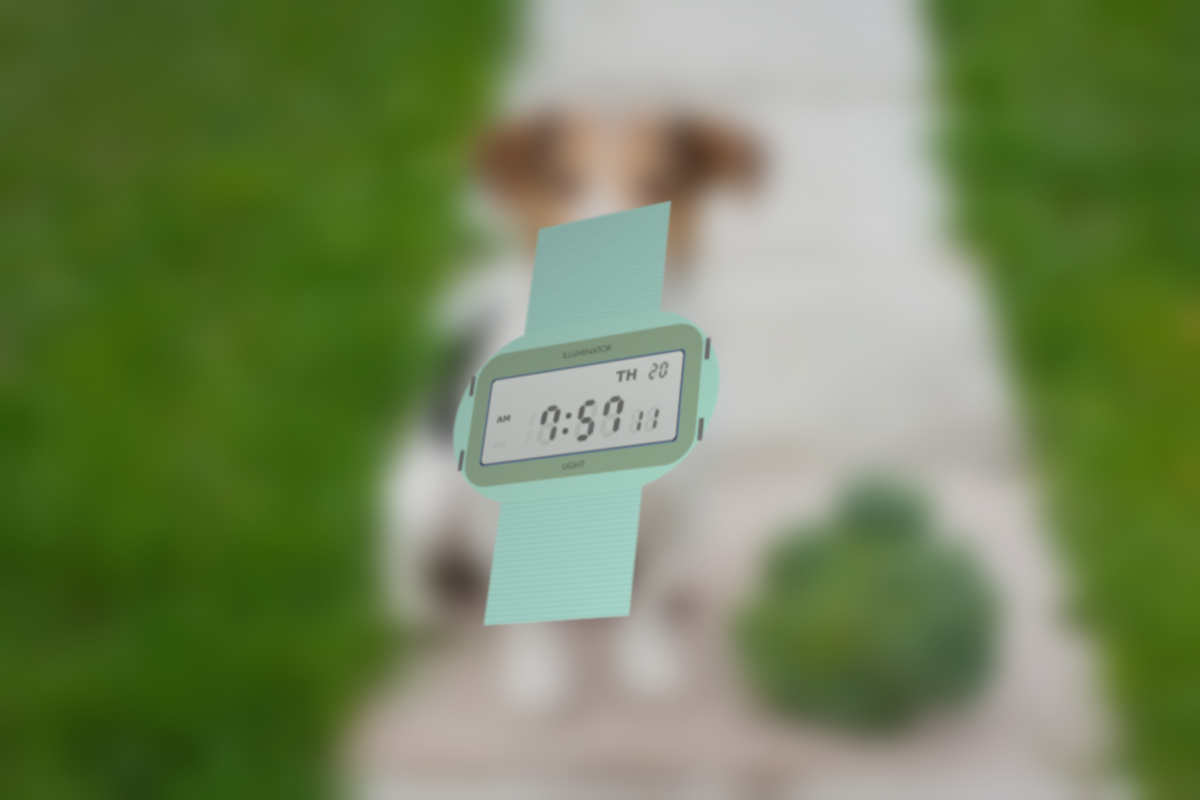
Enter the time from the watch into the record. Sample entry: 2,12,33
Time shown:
7,57,11
